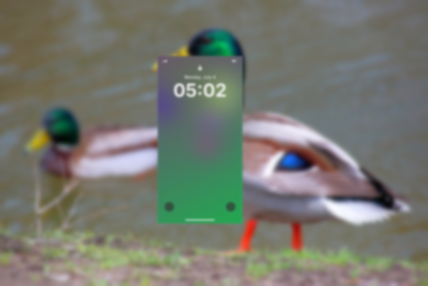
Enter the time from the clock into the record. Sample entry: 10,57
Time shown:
5,02
